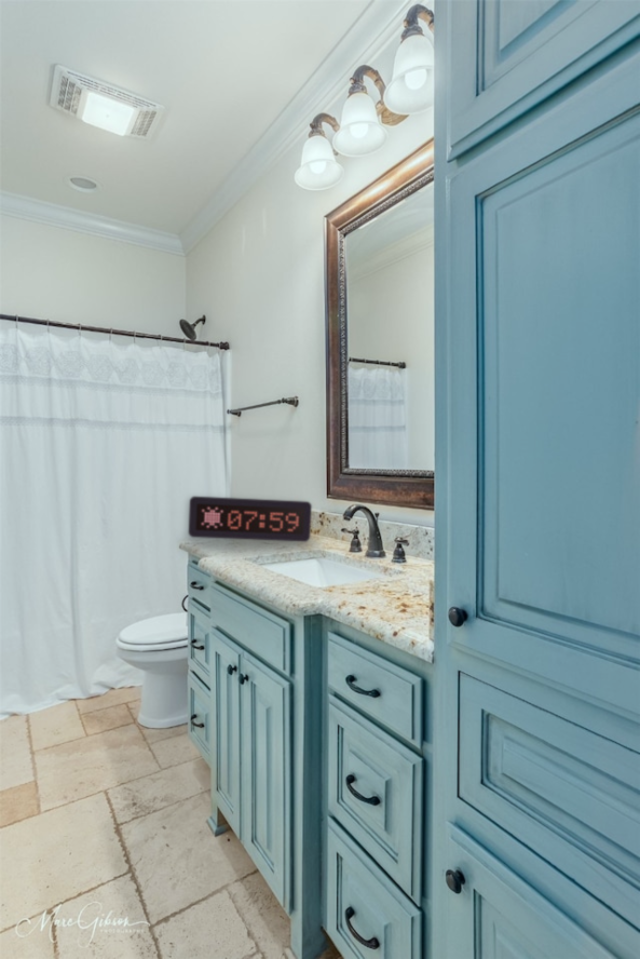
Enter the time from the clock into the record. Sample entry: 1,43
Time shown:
7,59
